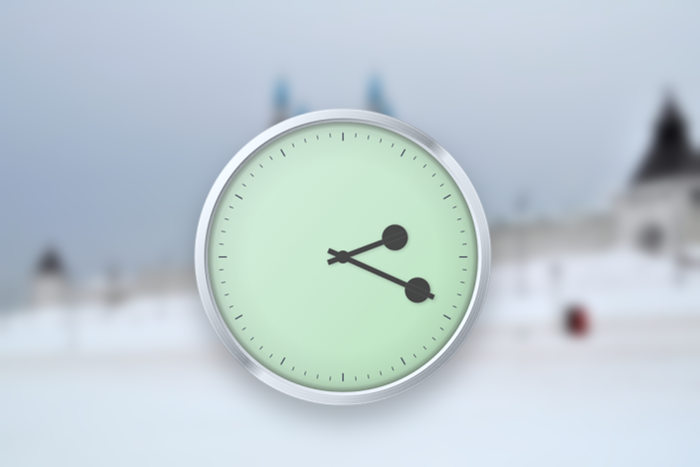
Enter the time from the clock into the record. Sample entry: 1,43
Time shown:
2,19
